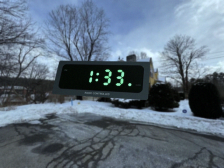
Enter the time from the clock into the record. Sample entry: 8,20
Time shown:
1,33
